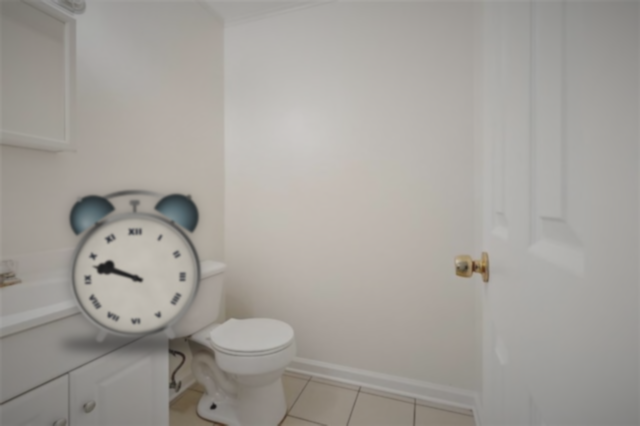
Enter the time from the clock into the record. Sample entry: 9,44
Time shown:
9,48
